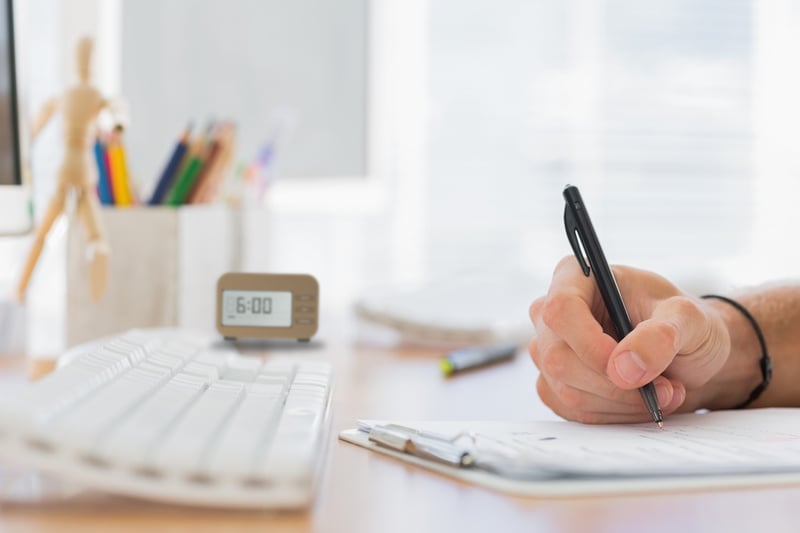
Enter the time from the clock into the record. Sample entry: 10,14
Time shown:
6,00
